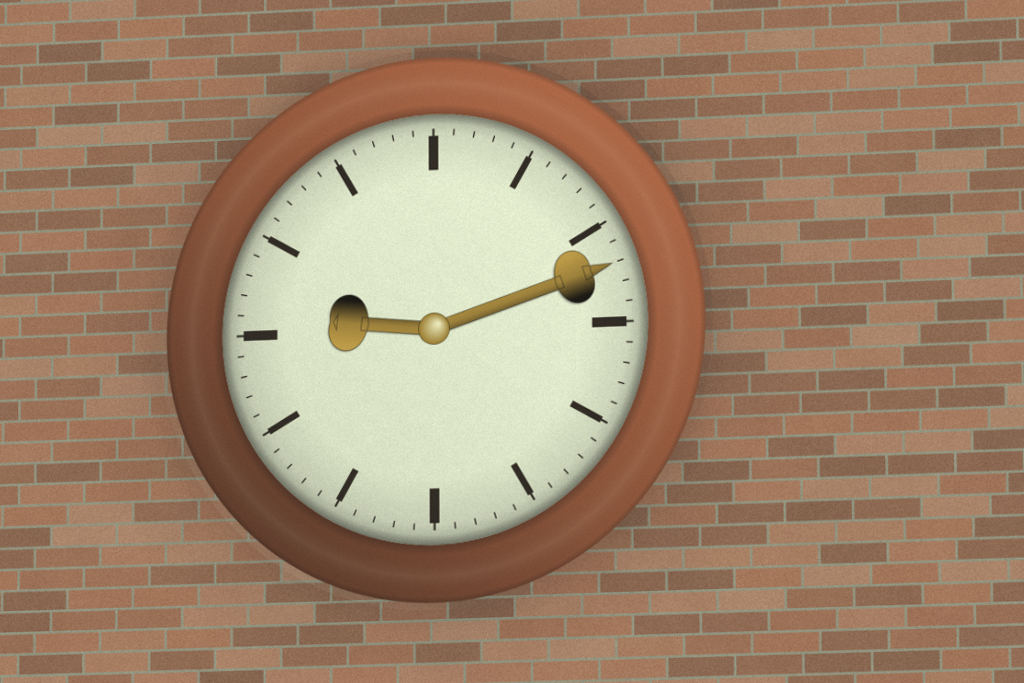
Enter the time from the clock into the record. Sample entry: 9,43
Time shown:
9,12
